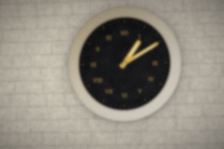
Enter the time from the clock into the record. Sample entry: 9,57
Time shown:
1,10
